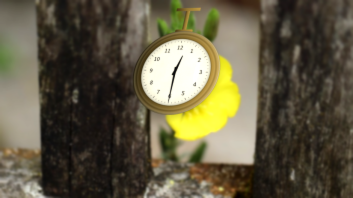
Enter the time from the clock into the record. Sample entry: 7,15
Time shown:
12,30
